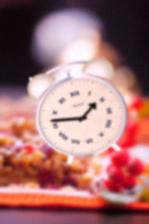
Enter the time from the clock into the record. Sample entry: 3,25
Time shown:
1,47
